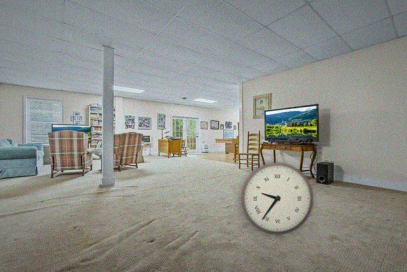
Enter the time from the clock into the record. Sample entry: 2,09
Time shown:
9,36
